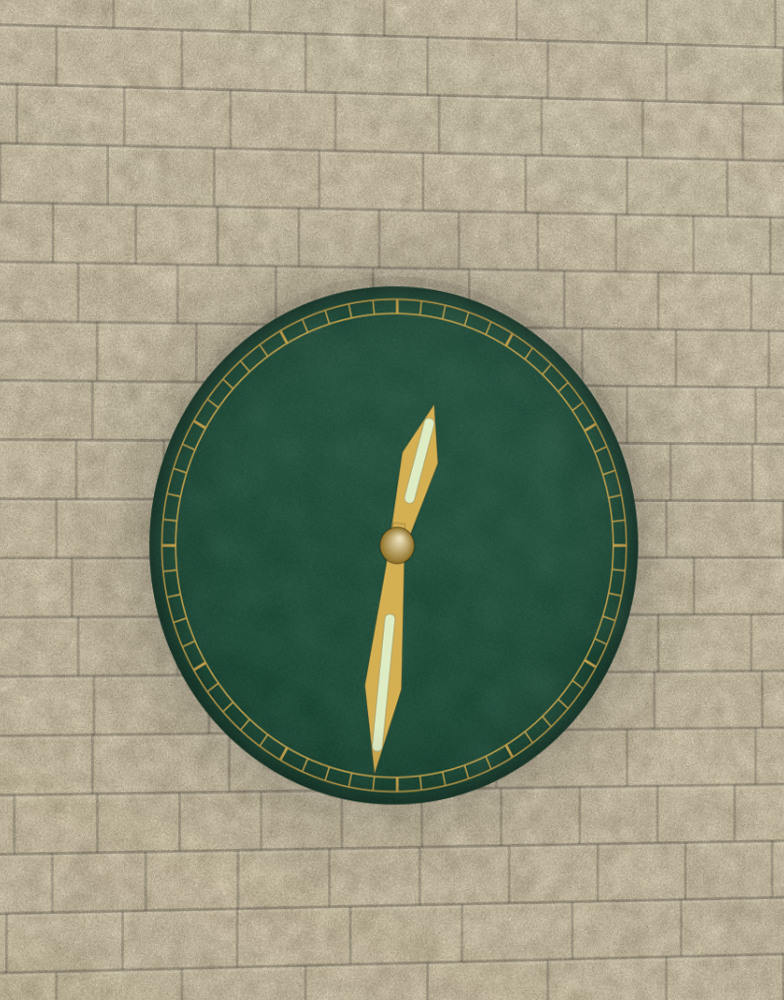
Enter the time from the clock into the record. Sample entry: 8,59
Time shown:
12,31
